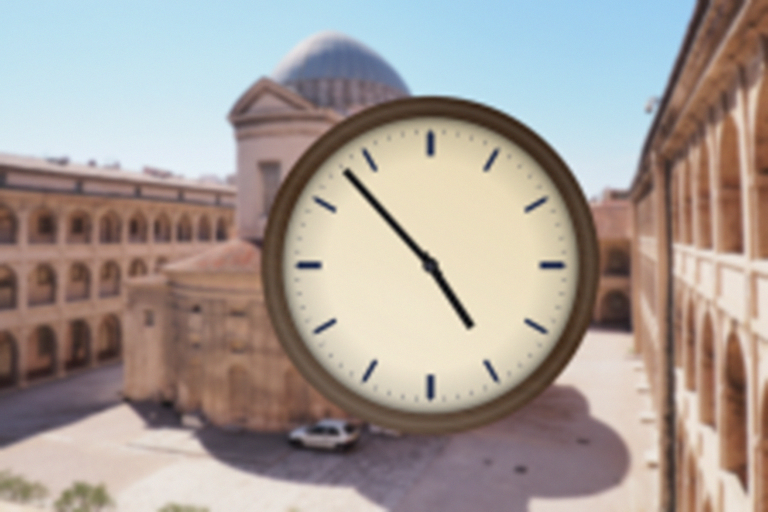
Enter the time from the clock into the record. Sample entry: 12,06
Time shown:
4,53
